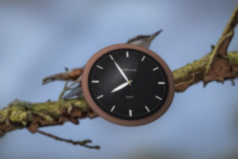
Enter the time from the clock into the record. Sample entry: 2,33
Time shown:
7,55
